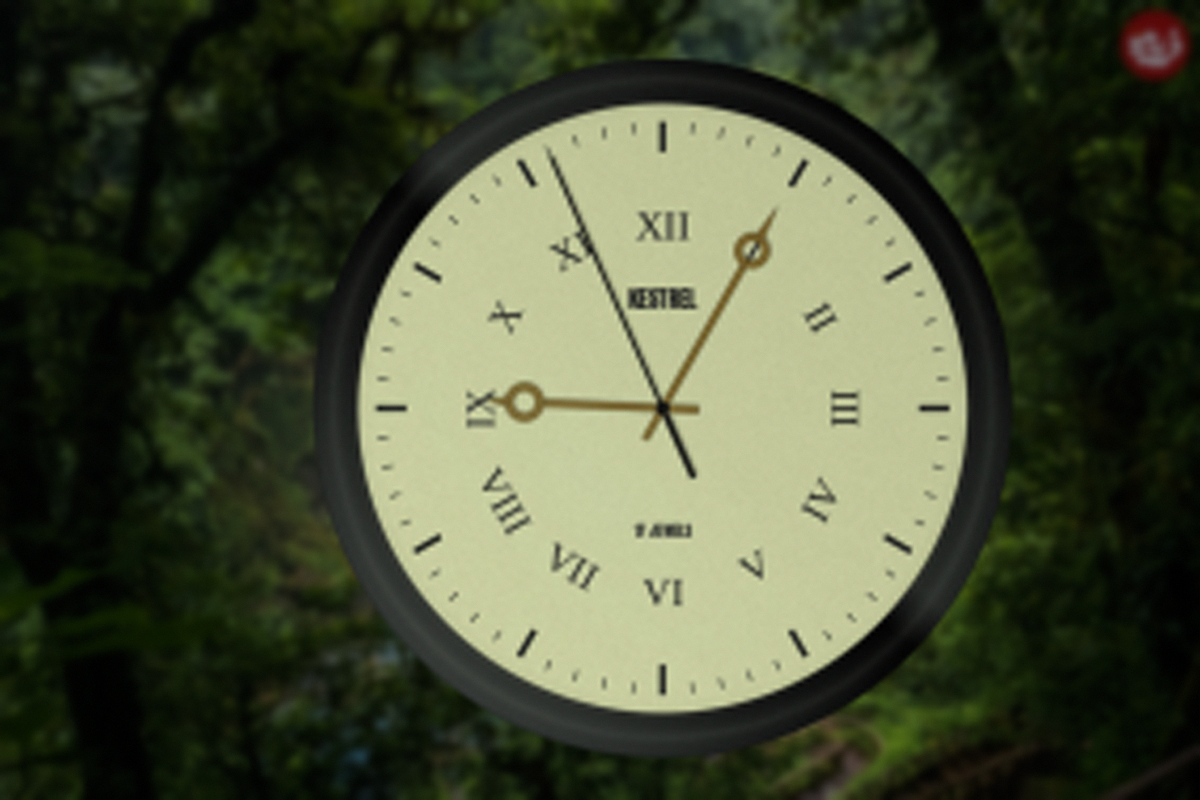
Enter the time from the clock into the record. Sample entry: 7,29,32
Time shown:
9,04,56
